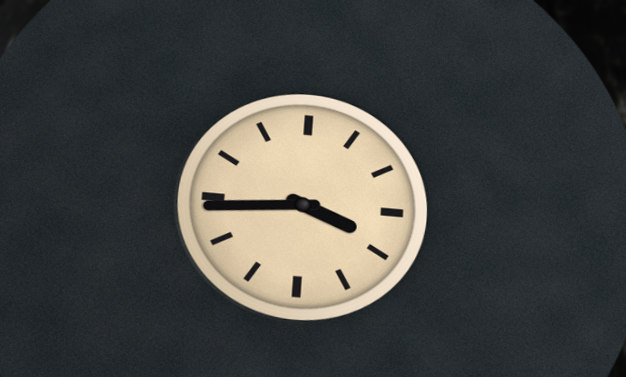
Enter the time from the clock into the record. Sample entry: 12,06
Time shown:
3,44
